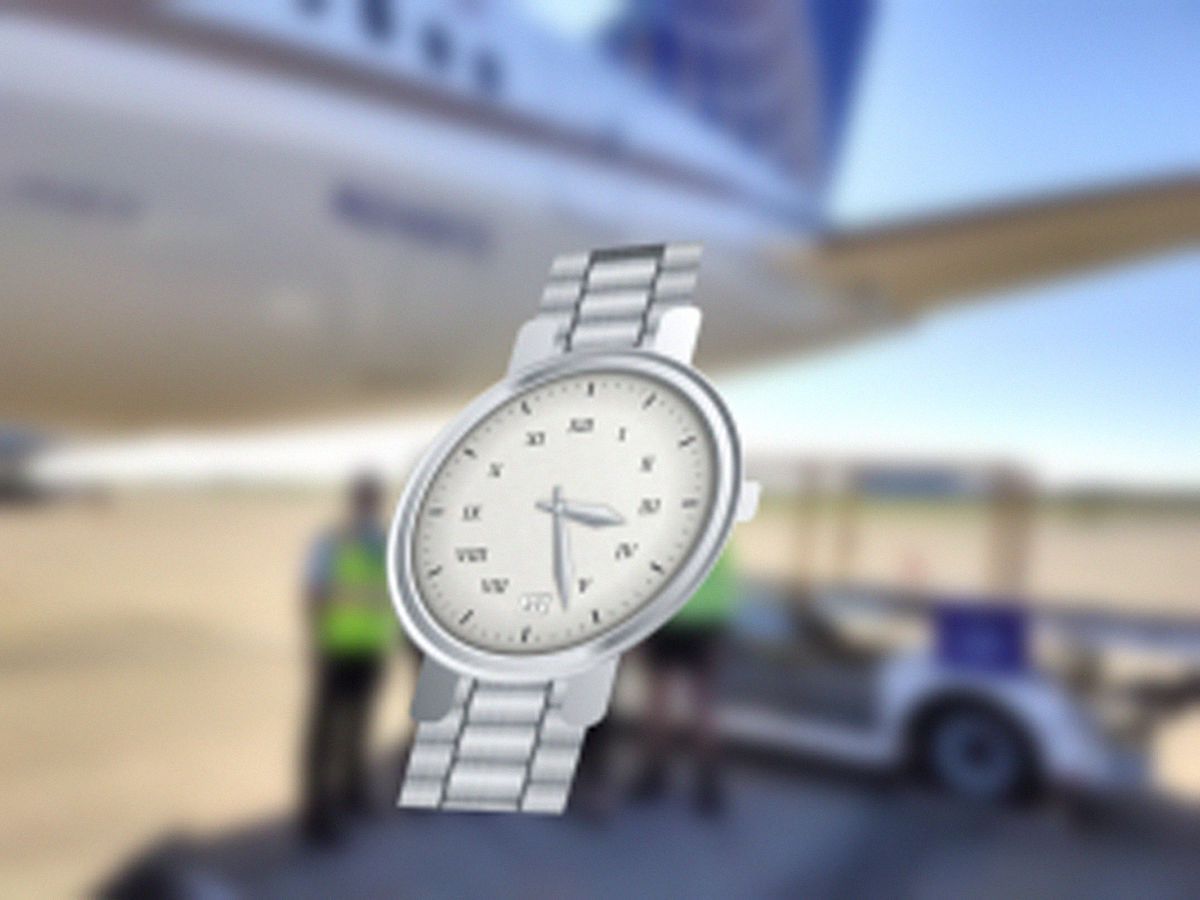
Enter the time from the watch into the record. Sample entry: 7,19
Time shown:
3,27
